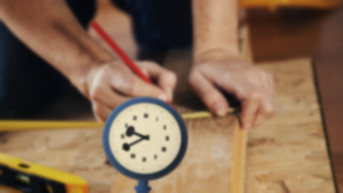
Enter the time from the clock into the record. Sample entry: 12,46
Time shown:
9,40
